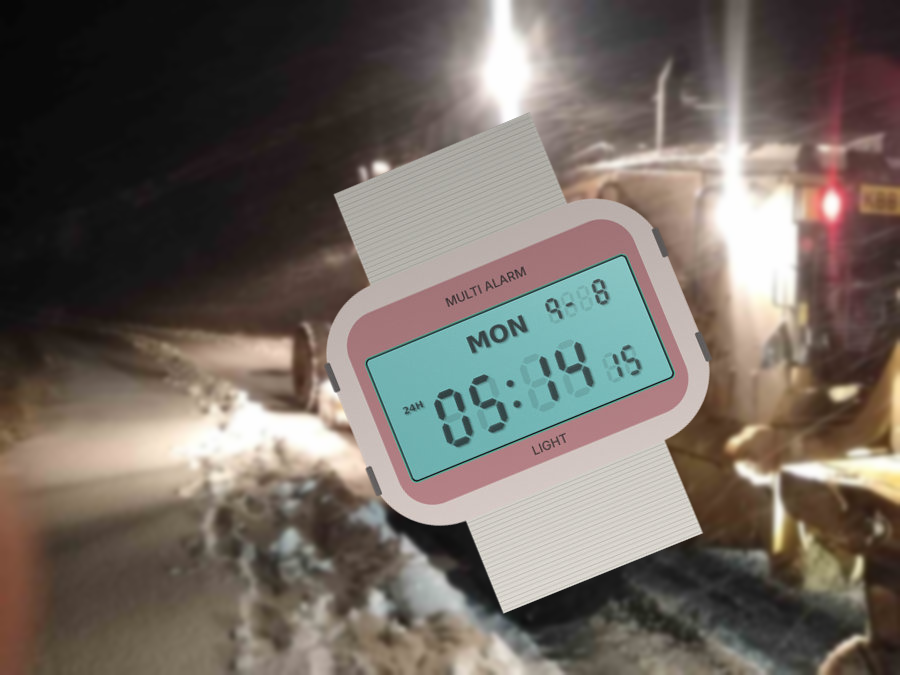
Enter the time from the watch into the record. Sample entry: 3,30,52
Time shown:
5,14,15
